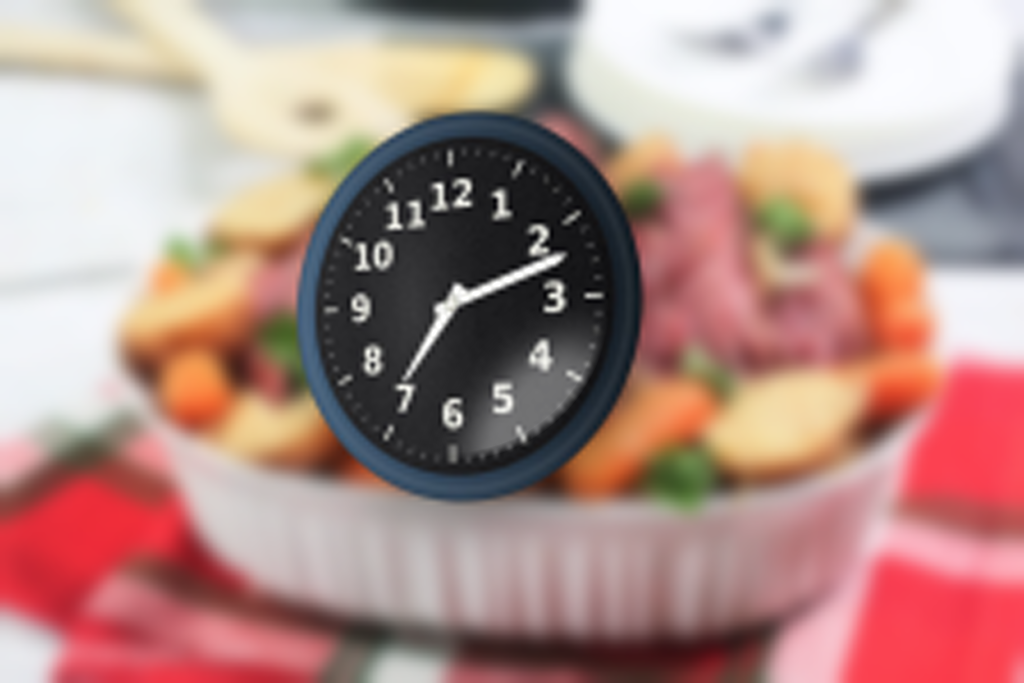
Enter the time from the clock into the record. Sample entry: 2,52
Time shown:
7,12
